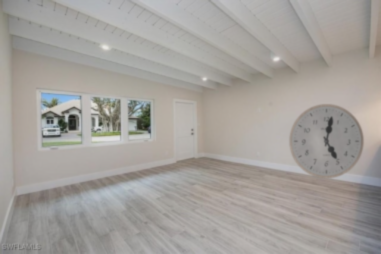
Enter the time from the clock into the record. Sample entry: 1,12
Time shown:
5,02
